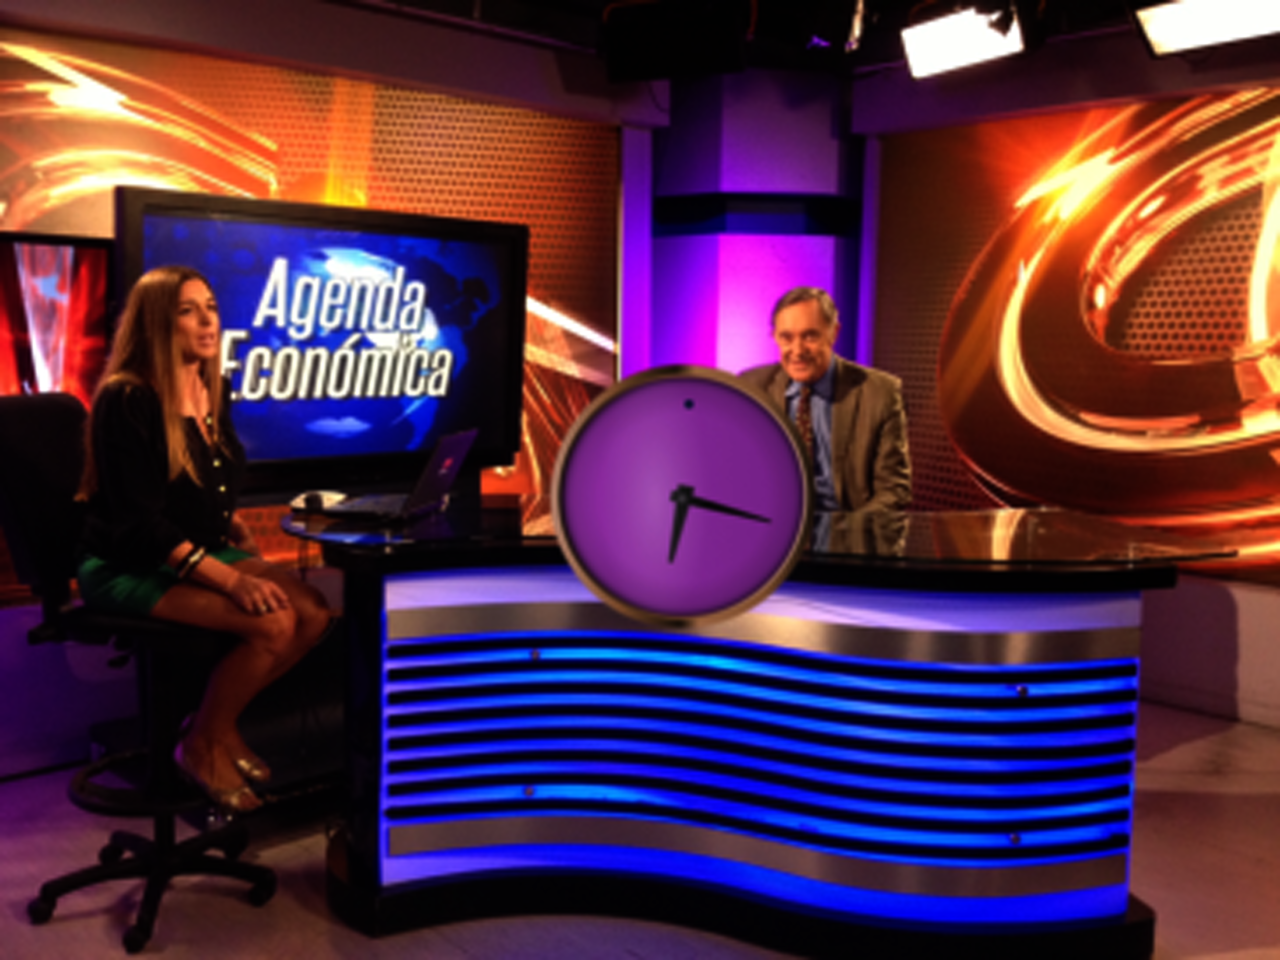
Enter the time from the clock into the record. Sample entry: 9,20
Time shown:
6,17
